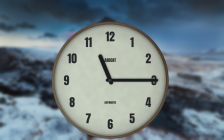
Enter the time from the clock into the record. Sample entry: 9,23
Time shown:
11,15
